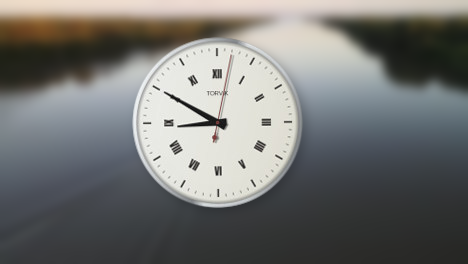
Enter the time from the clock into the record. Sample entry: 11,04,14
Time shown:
8,50,02
